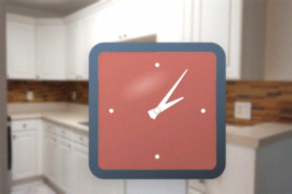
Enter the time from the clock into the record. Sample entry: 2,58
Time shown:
2,06
